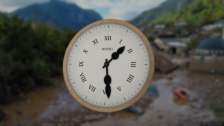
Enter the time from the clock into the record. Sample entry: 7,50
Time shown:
1,29
